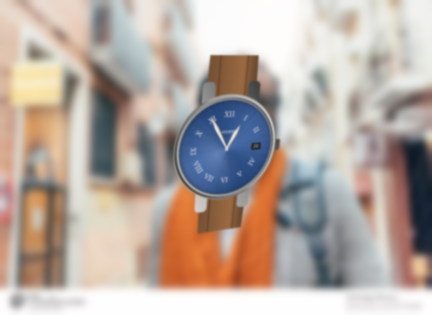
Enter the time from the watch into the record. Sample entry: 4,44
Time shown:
12,55
